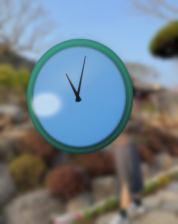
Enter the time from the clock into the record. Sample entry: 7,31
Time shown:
11,02
